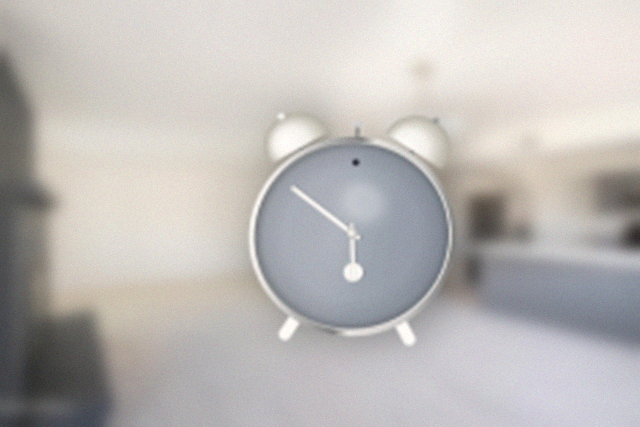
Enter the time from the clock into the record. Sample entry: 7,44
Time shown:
5,51
